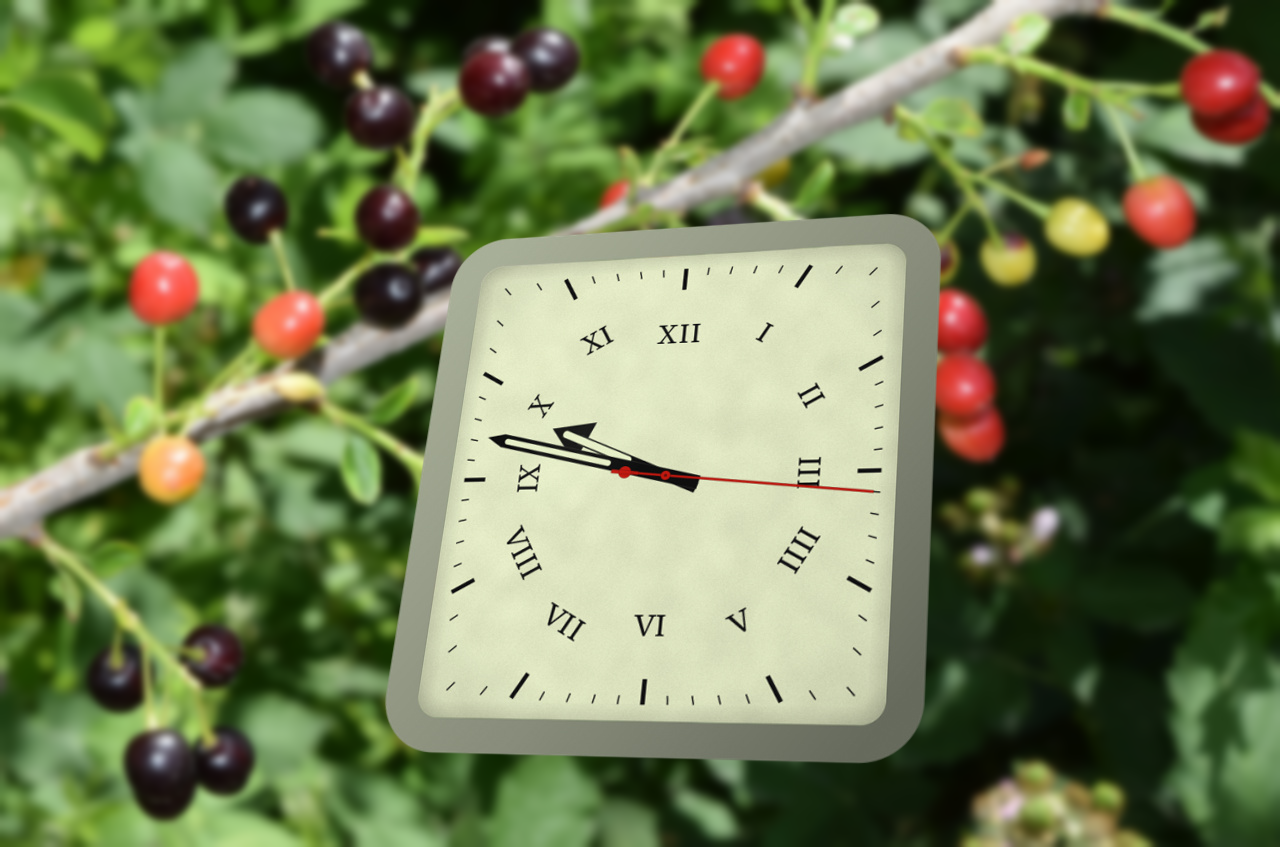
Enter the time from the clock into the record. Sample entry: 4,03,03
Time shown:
9,47,16
